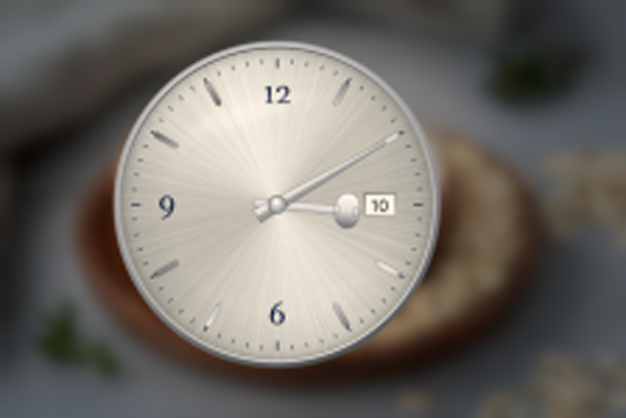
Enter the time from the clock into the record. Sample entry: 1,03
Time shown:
3,10
